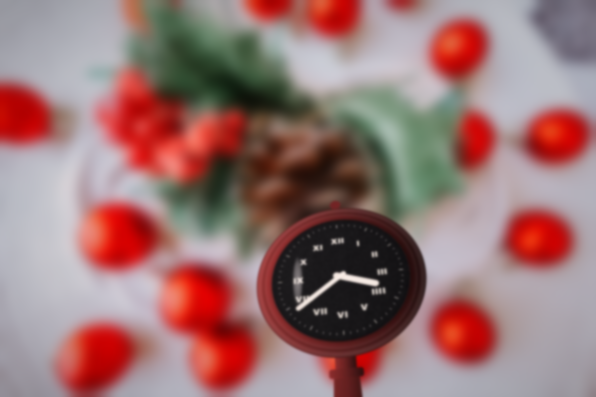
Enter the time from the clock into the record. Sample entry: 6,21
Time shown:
3,39
